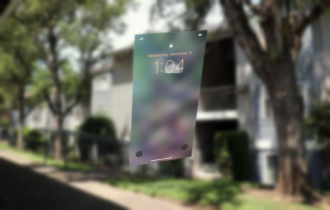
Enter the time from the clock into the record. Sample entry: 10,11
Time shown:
1,04
